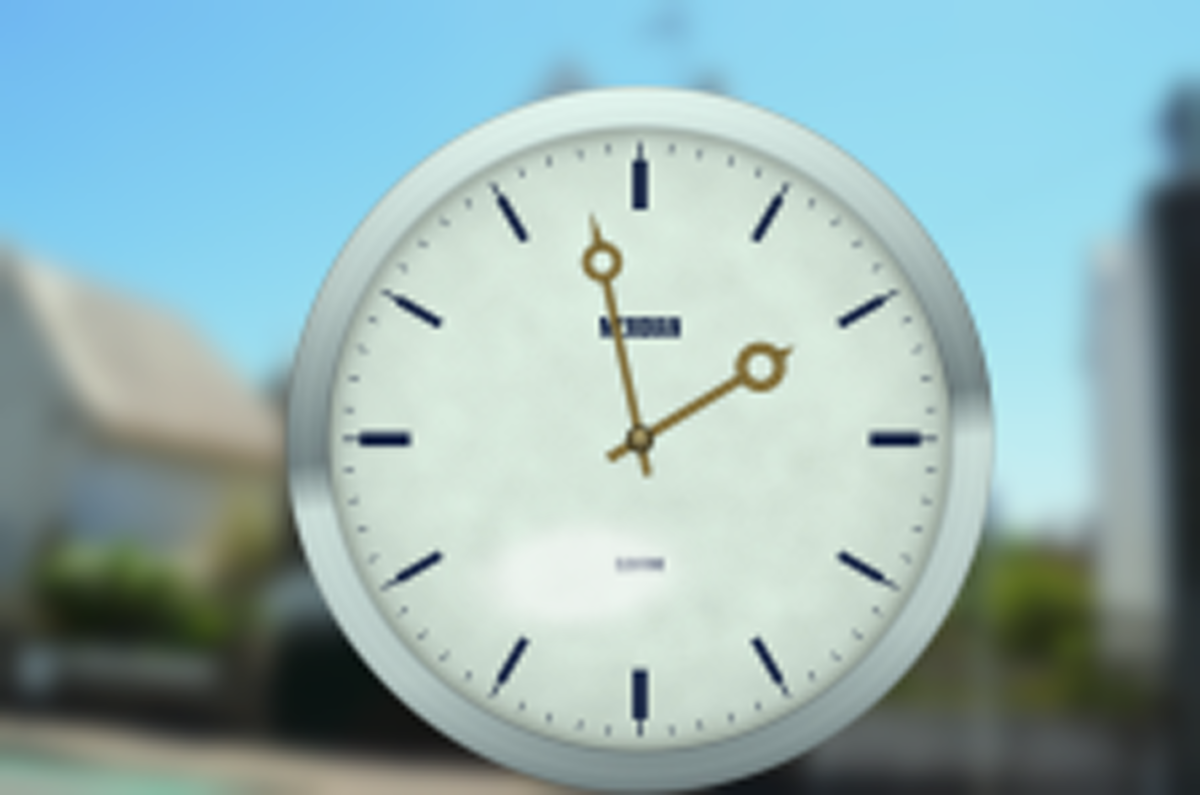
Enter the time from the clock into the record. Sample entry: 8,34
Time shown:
1,58
